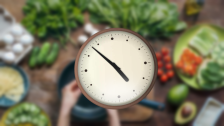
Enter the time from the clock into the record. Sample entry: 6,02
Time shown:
4,53
